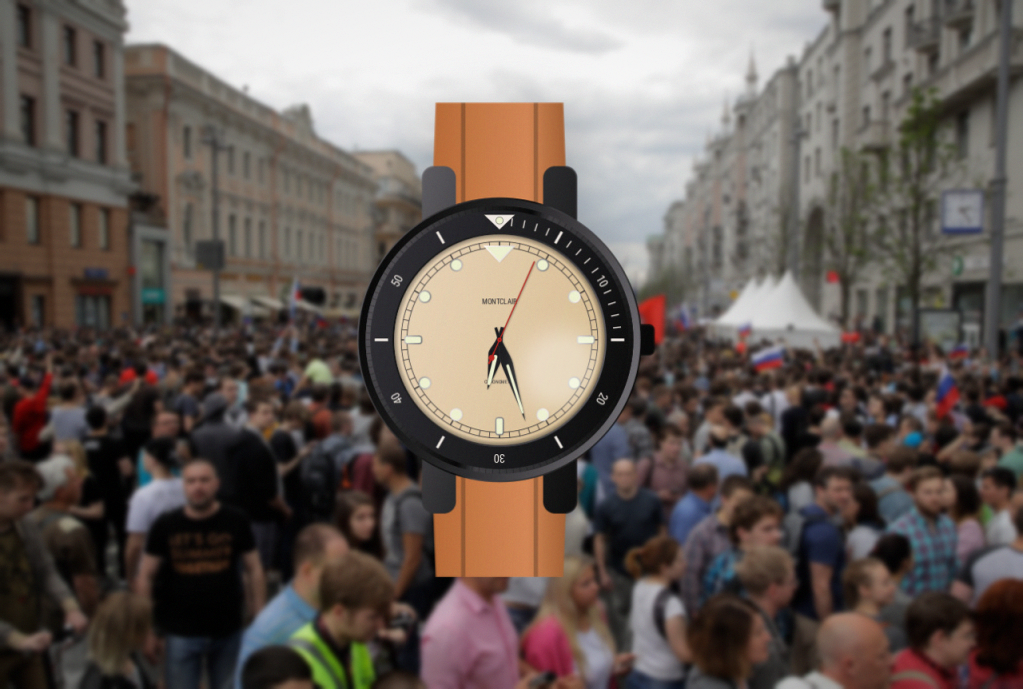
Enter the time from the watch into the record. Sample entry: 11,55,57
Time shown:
6,27,04
